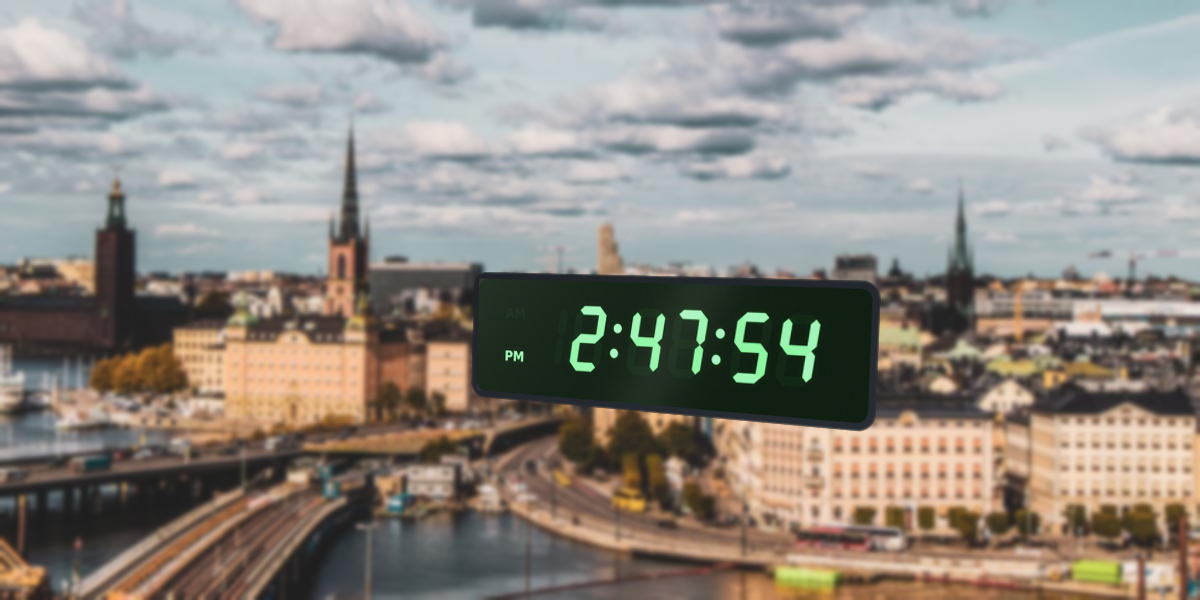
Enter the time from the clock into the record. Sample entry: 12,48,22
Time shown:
2,47,54
